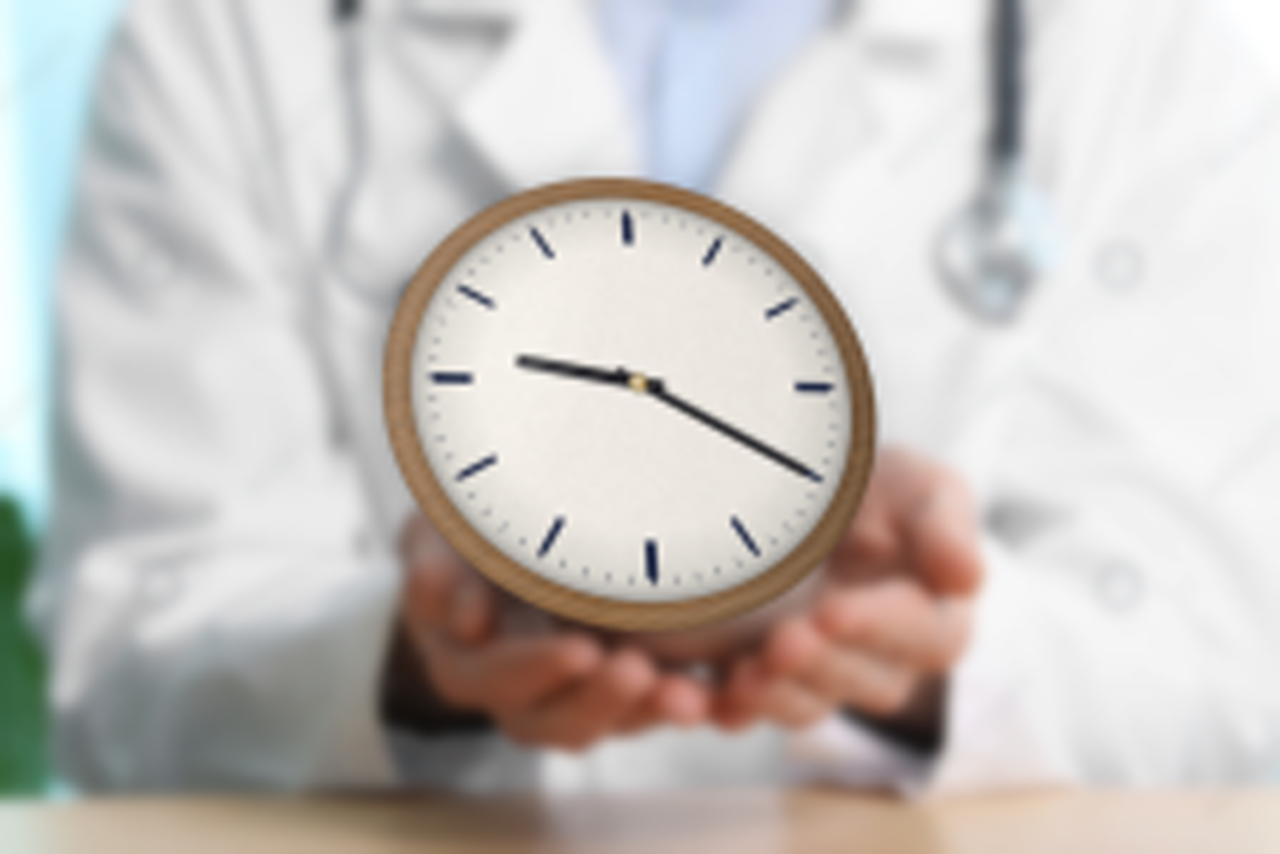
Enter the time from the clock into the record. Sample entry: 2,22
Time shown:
9,20
